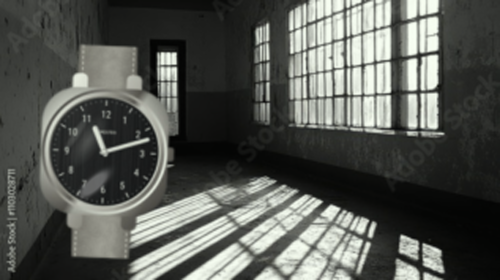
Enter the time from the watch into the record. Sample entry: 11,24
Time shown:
11,12
